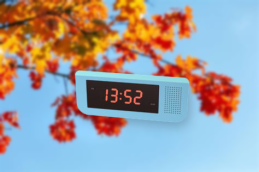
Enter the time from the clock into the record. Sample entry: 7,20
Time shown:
13,52
